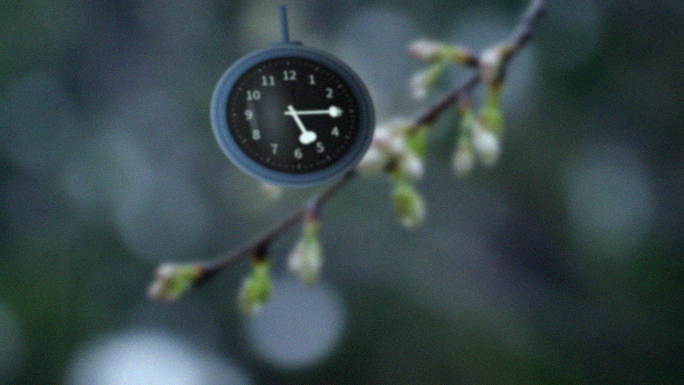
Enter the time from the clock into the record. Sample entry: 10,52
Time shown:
5,15
